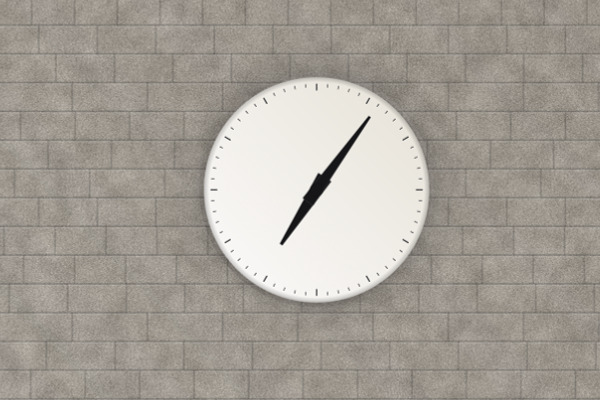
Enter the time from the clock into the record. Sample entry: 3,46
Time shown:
7,06
